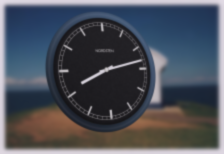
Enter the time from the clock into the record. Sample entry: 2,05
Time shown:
8,13
